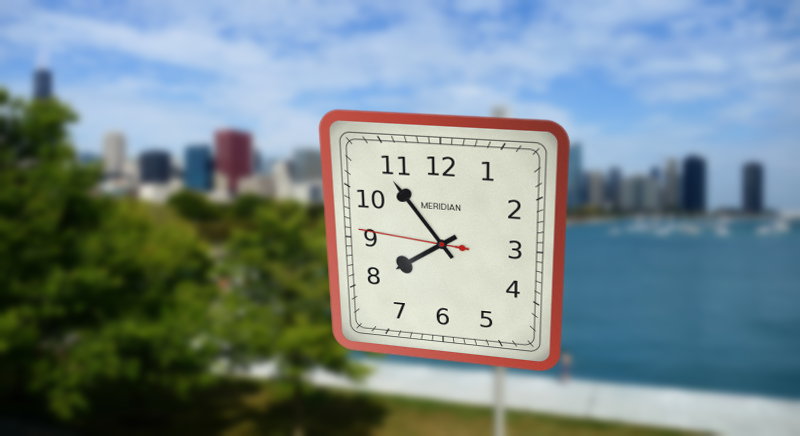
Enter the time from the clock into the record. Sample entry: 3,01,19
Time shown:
7,53,46
